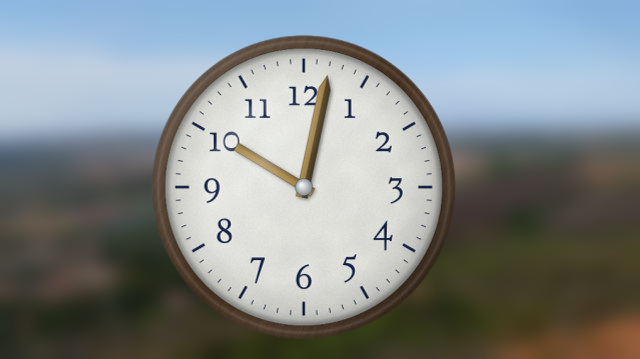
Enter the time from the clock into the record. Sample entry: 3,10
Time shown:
10,02
